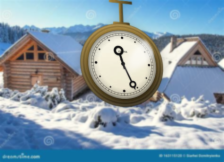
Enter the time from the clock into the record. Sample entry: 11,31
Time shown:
11,26
